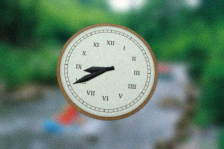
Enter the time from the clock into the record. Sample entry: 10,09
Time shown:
8,40
